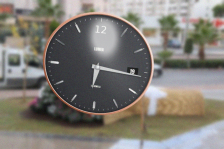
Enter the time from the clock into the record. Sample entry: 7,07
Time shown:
6,16
